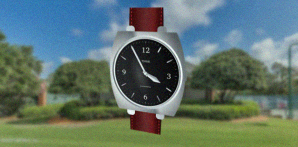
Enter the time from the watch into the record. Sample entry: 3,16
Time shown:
3,55
